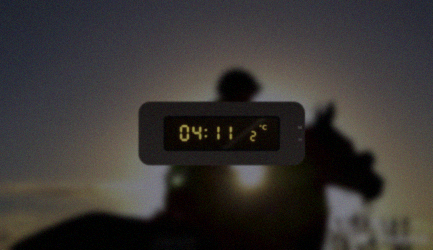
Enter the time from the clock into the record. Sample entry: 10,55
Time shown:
4,11
